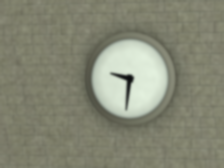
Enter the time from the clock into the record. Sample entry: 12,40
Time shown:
9,31
